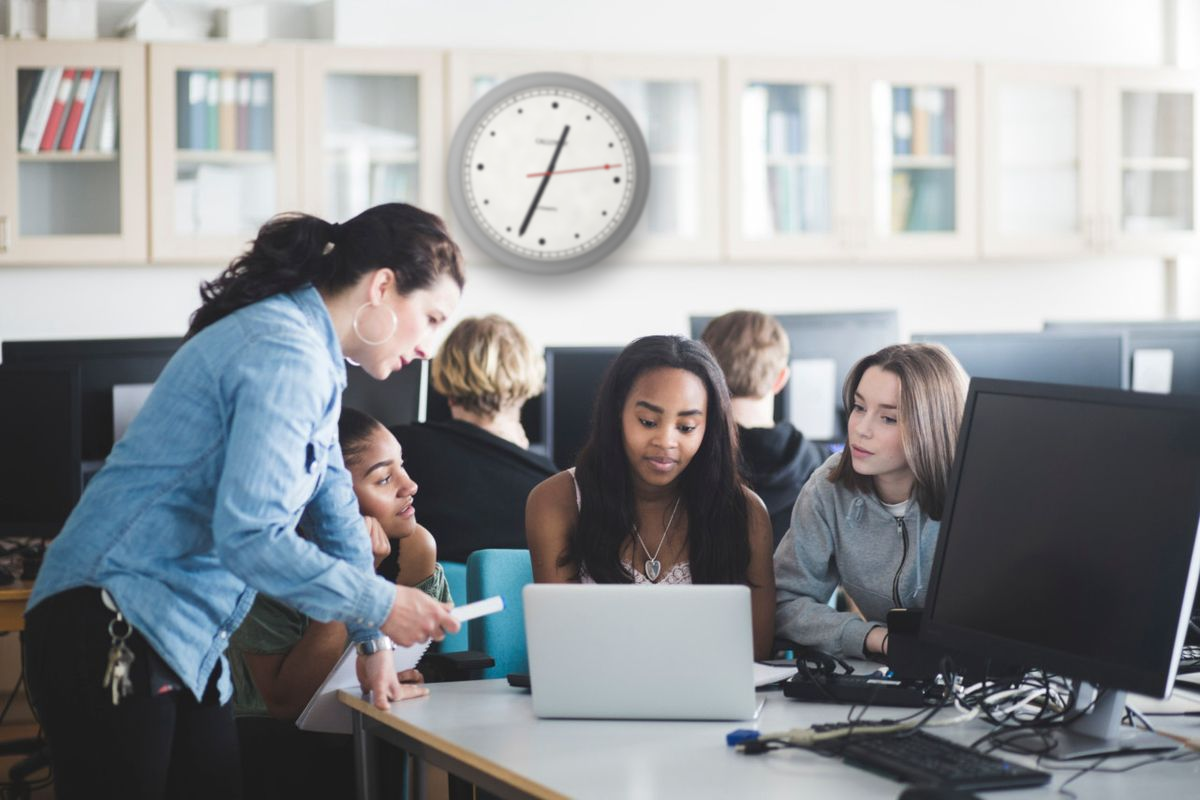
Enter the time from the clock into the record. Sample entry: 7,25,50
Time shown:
12,33,13
